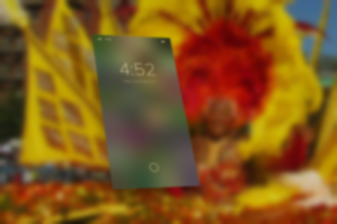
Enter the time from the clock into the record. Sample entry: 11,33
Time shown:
4,52
